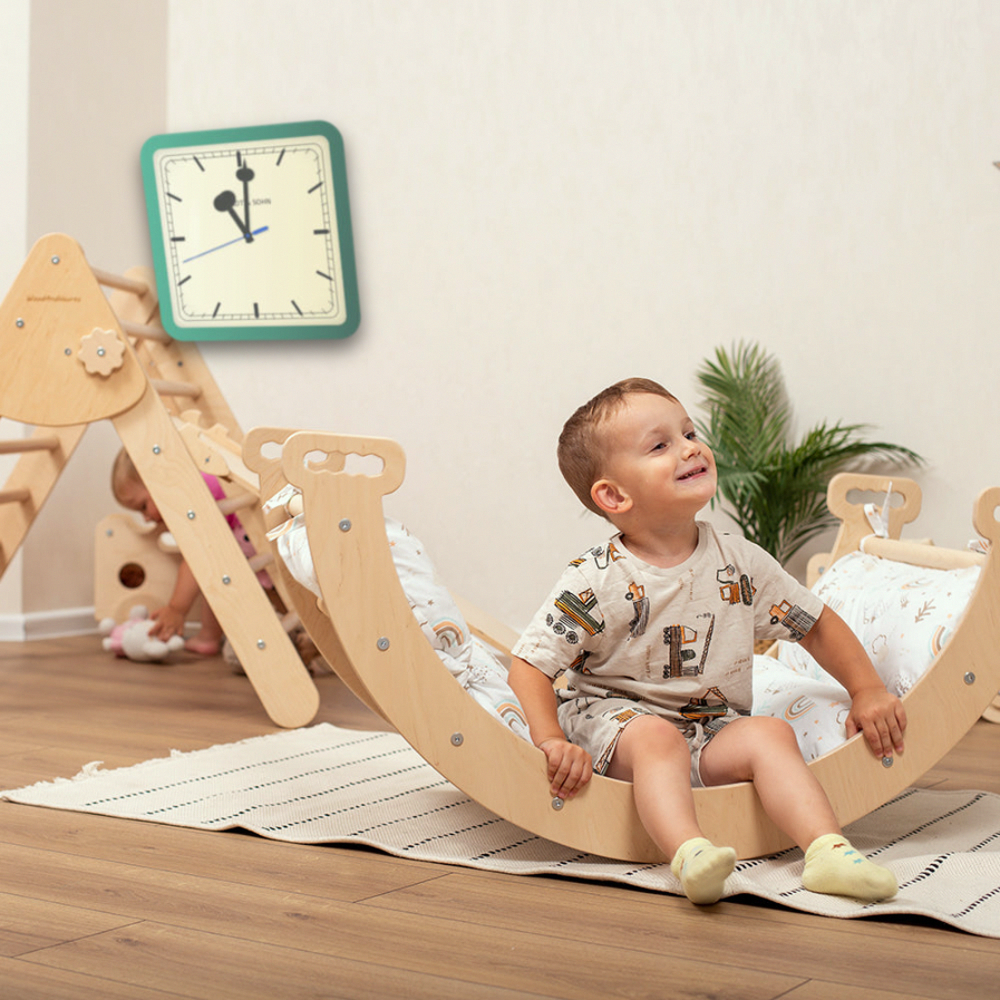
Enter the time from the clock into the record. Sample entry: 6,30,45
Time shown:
11,00,42
